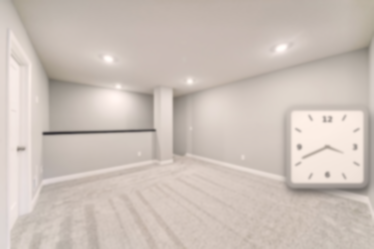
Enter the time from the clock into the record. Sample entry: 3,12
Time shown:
3,41
